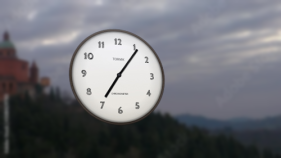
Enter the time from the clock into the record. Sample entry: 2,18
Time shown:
7,06
